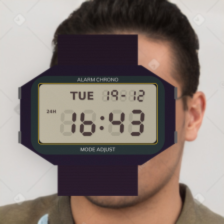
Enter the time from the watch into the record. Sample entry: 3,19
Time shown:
16,43
